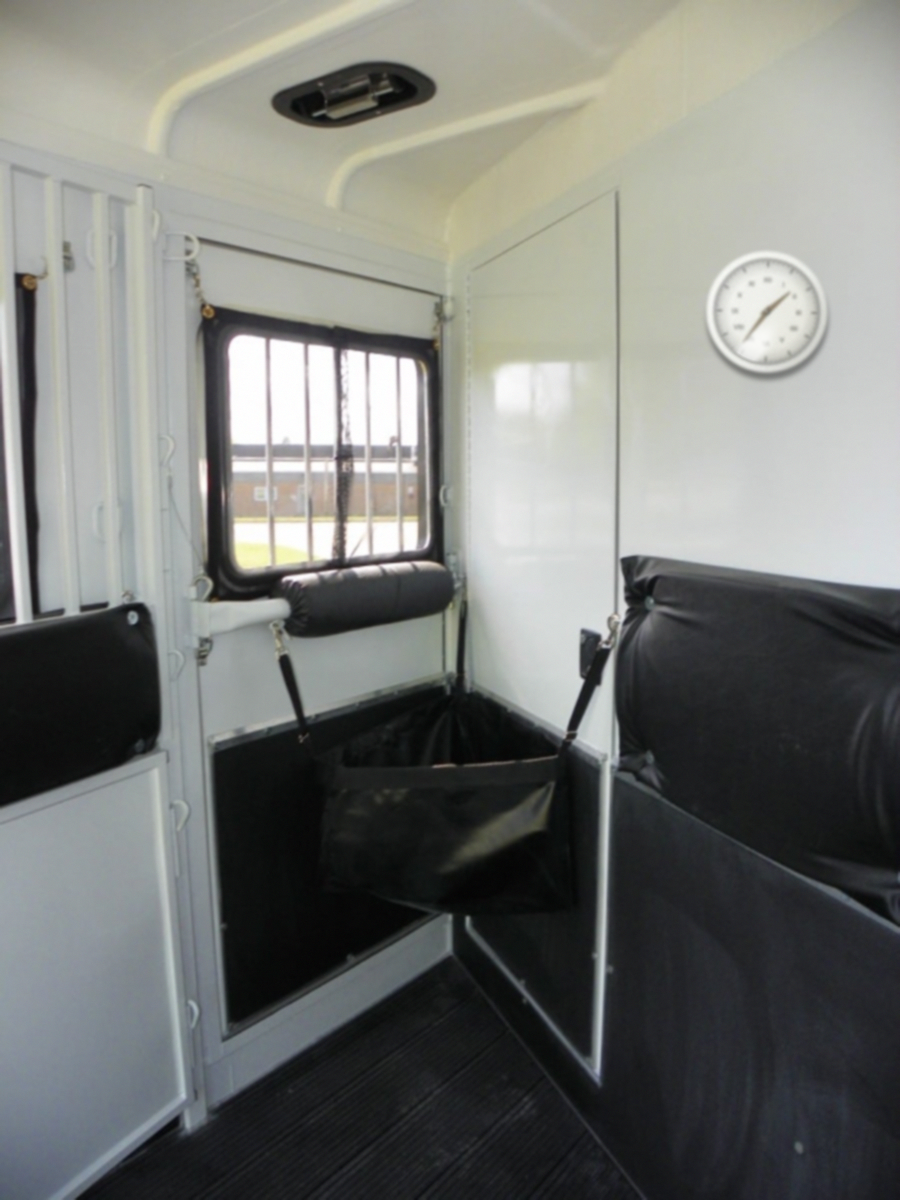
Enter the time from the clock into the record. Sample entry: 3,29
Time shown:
1,36
